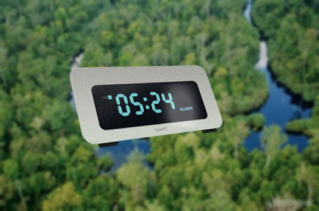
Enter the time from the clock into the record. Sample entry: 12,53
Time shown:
5,24
